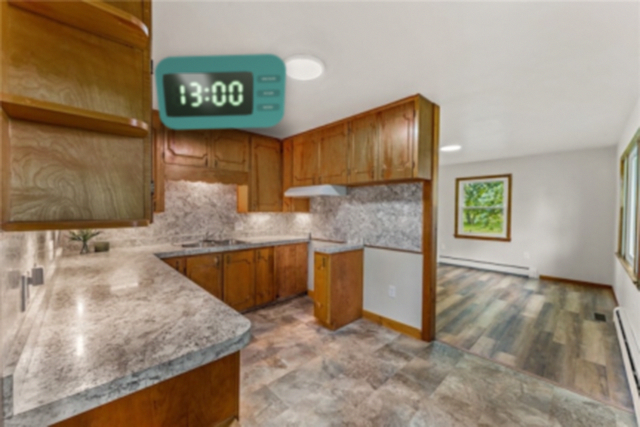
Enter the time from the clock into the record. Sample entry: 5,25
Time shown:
13,00
